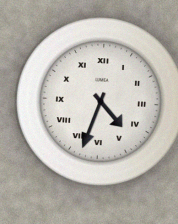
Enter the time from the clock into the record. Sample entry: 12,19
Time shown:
4,33
